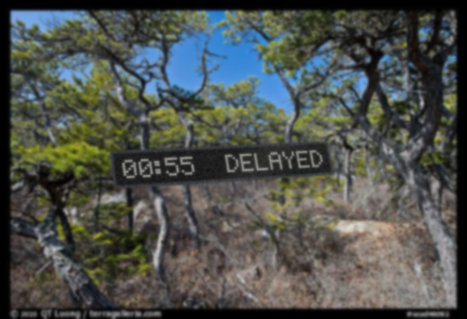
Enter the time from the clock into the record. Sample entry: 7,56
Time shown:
0,55
